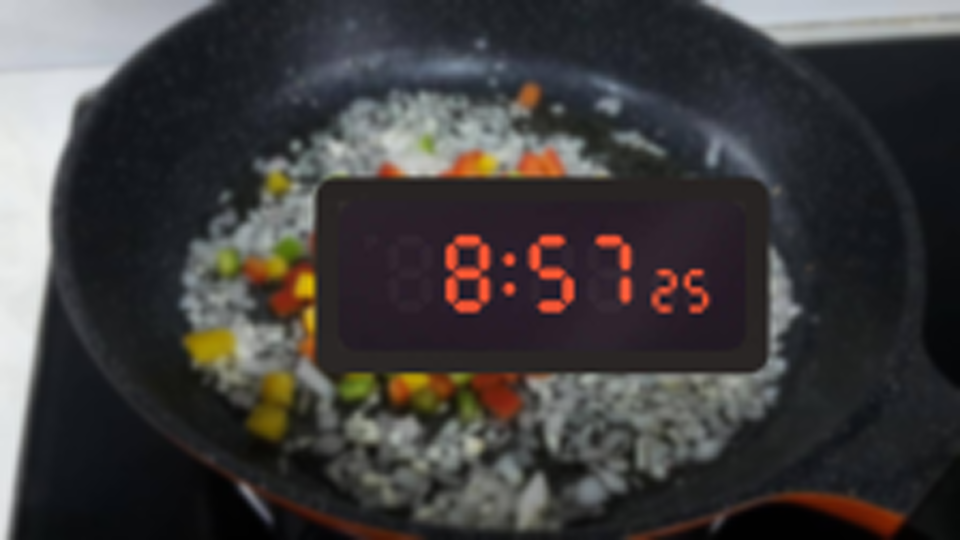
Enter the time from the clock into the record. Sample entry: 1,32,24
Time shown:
8,57,25
